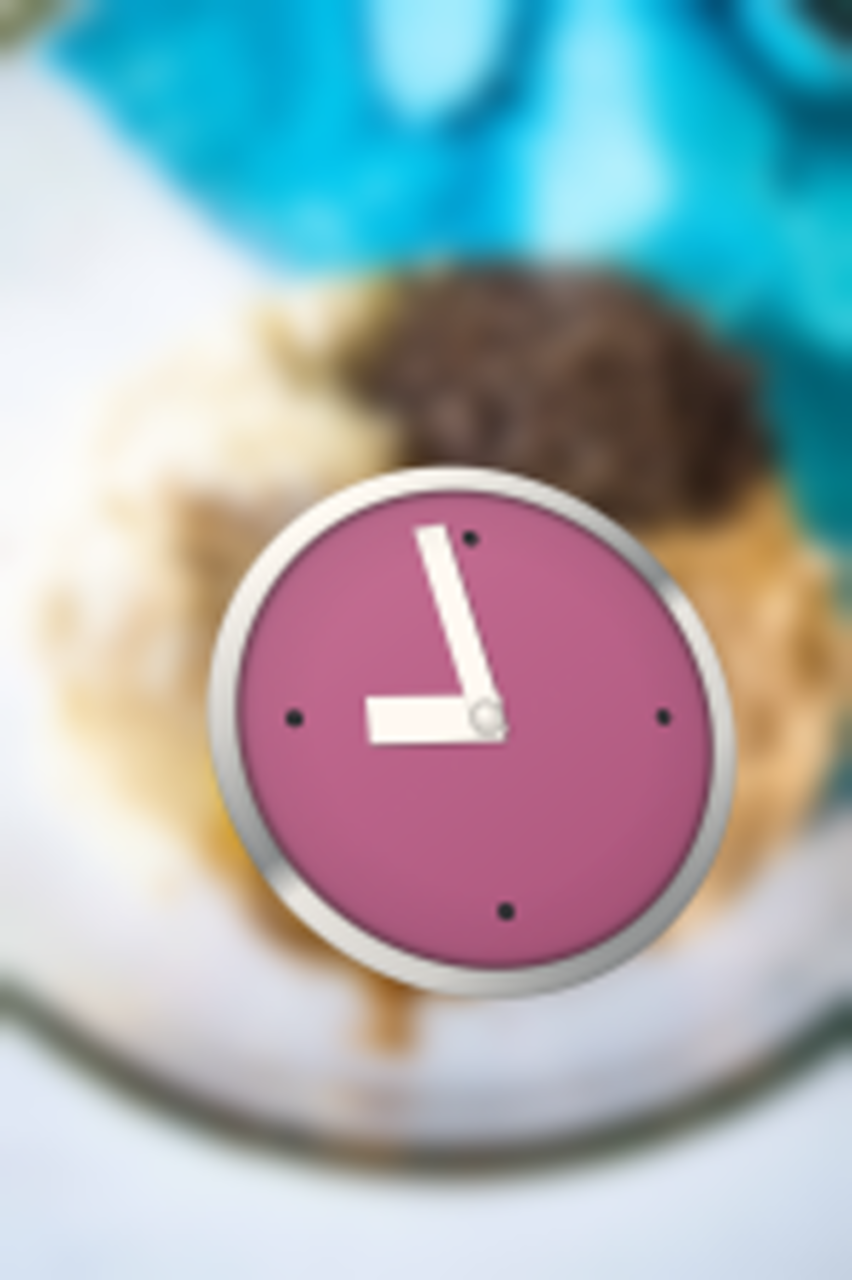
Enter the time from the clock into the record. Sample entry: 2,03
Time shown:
8,58
